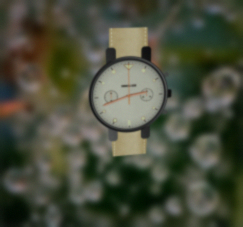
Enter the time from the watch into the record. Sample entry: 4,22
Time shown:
2,42
